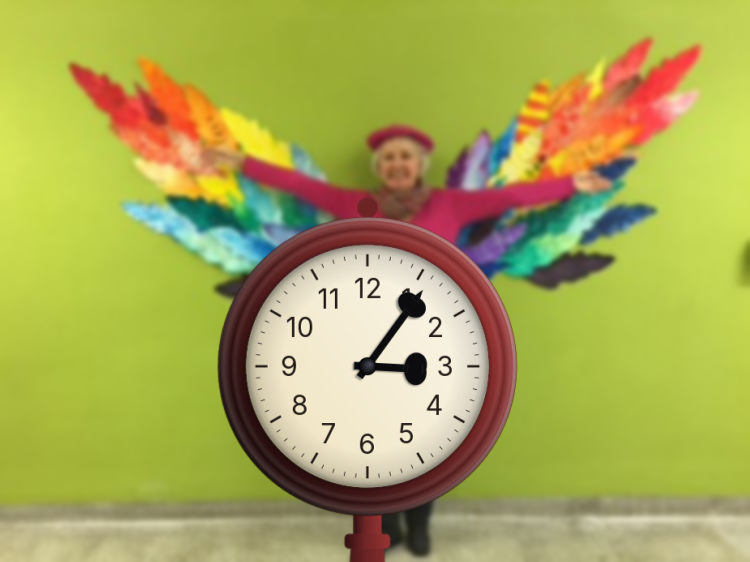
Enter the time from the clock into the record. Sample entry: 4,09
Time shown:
3,06
